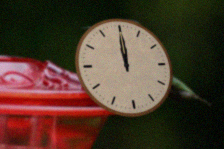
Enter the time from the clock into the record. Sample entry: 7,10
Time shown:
12,00
